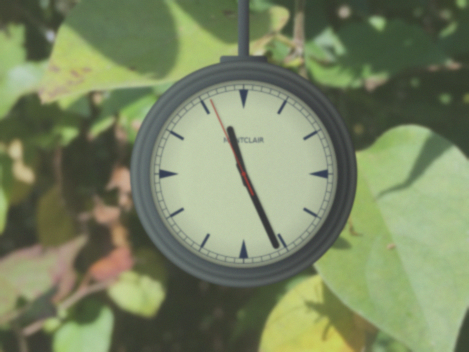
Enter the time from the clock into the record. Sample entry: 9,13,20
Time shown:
11,25,56
